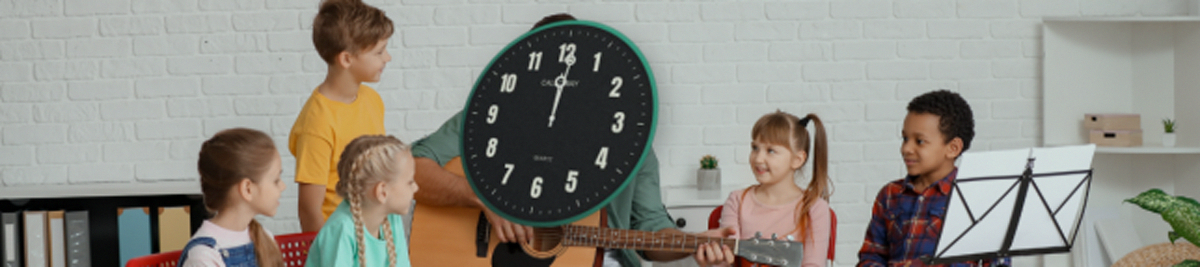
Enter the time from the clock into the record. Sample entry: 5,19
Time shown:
12,01
